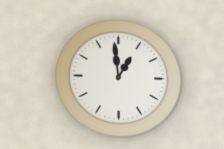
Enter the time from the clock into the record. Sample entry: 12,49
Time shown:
12,59
